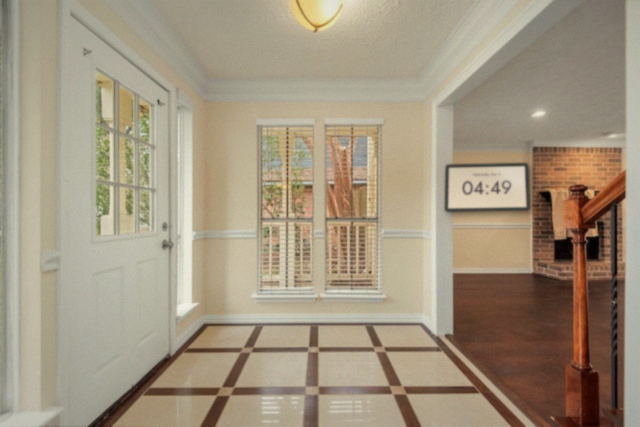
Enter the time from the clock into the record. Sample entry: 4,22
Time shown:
4,49
